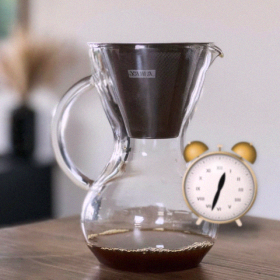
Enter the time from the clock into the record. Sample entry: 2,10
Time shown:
12,33
